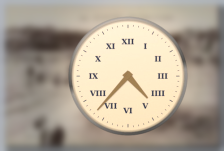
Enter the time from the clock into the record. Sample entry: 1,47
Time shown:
4,37
